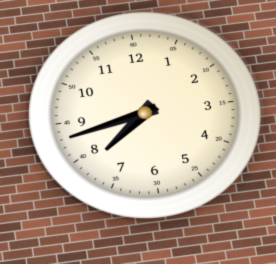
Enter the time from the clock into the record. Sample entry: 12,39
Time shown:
7,43
